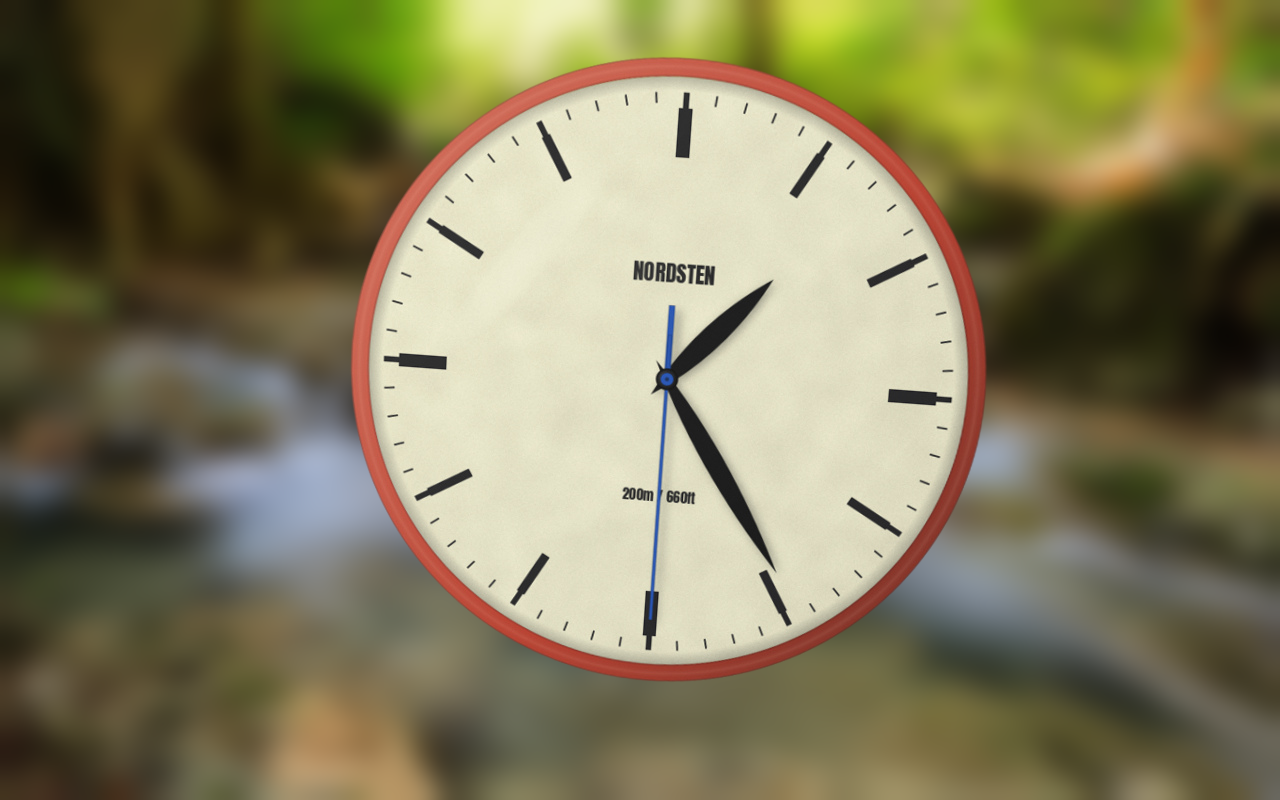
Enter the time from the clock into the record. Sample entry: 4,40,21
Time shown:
1,24,30
